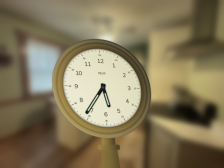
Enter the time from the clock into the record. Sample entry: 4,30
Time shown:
5,36
